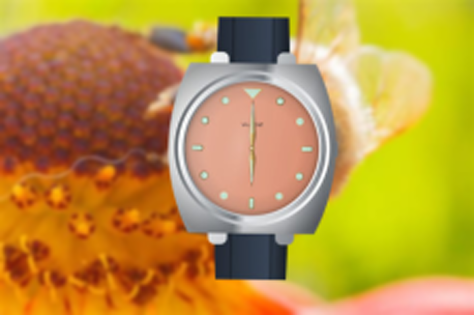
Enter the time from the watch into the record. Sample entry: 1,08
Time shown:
6,00
